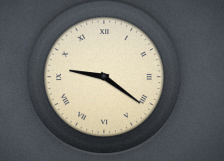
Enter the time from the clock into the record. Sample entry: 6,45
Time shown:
9,21
